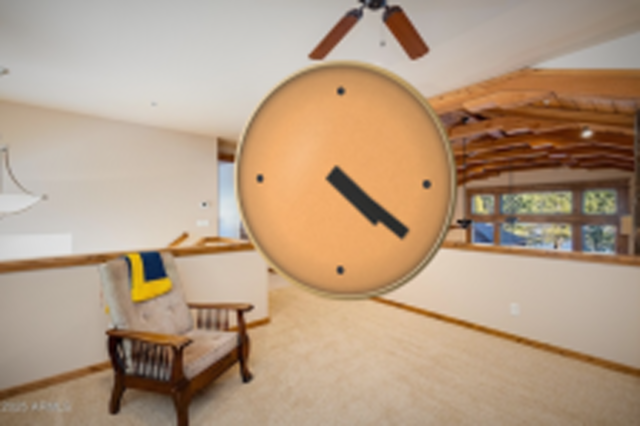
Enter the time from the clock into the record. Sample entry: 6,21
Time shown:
4,21
